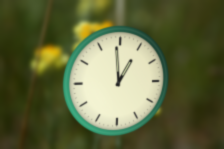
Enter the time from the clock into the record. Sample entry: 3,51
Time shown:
12,59
